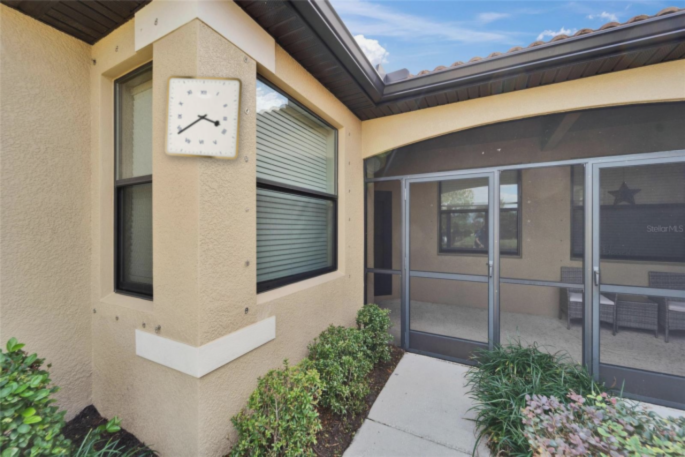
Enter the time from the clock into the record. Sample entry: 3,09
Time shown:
3,39
